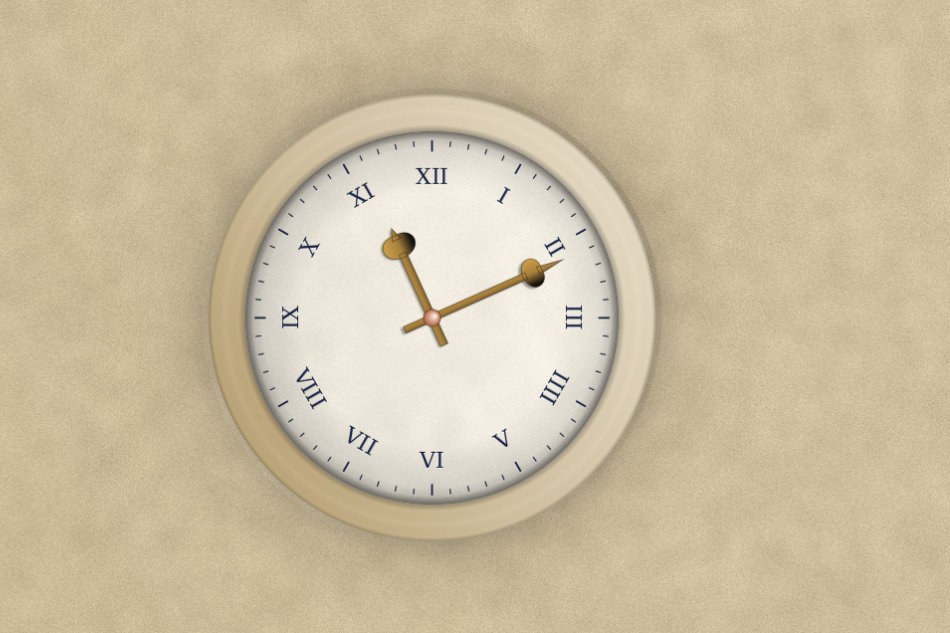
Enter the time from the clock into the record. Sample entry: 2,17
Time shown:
11,11
